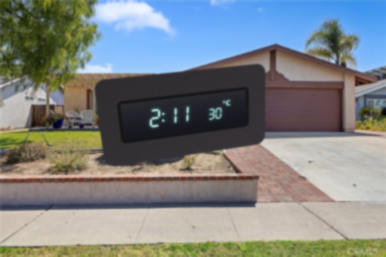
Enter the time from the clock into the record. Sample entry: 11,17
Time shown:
2,11
